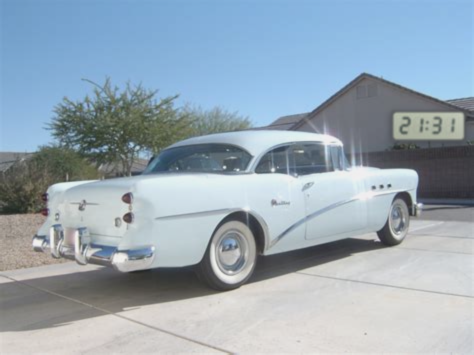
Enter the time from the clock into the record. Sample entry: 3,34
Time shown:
21,31
